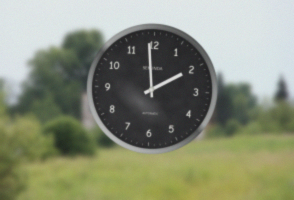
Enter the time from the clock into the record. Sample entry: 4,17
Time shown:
1,59
